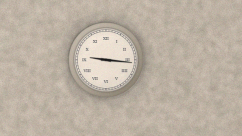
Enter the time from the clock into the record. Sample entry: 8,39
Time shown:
9,16
